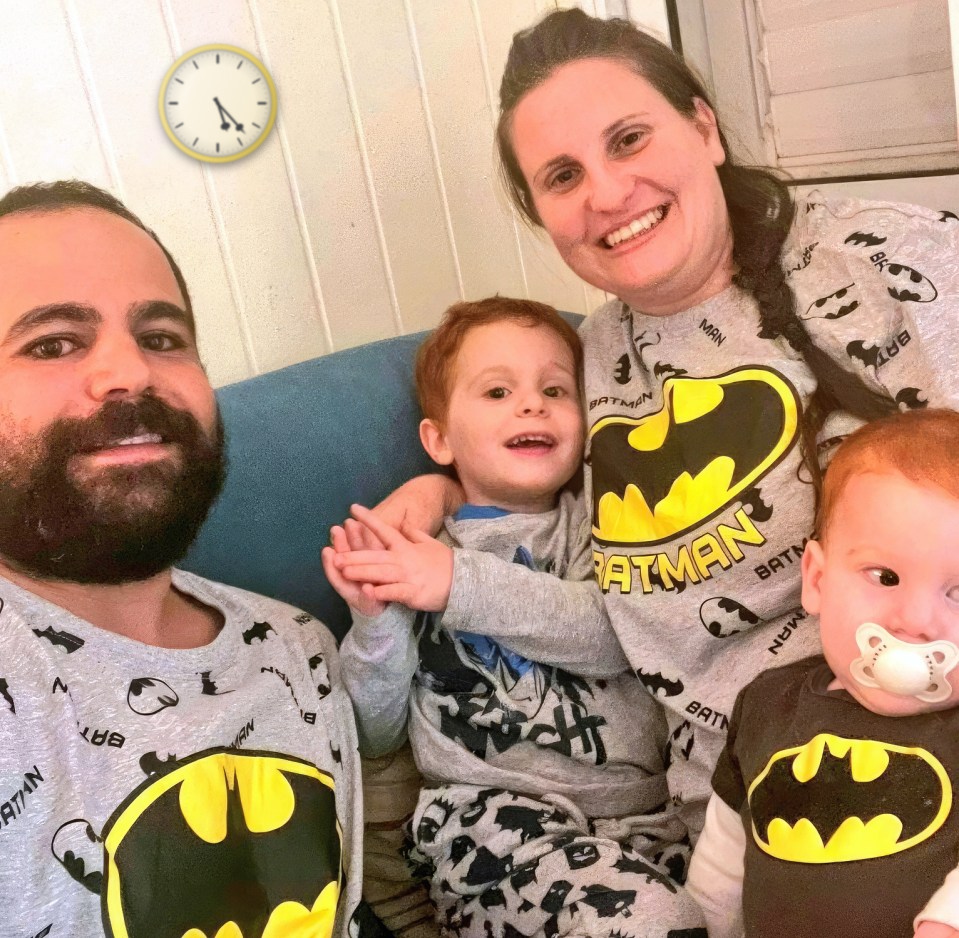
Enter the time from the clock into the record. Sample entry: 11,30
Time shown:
5,23
